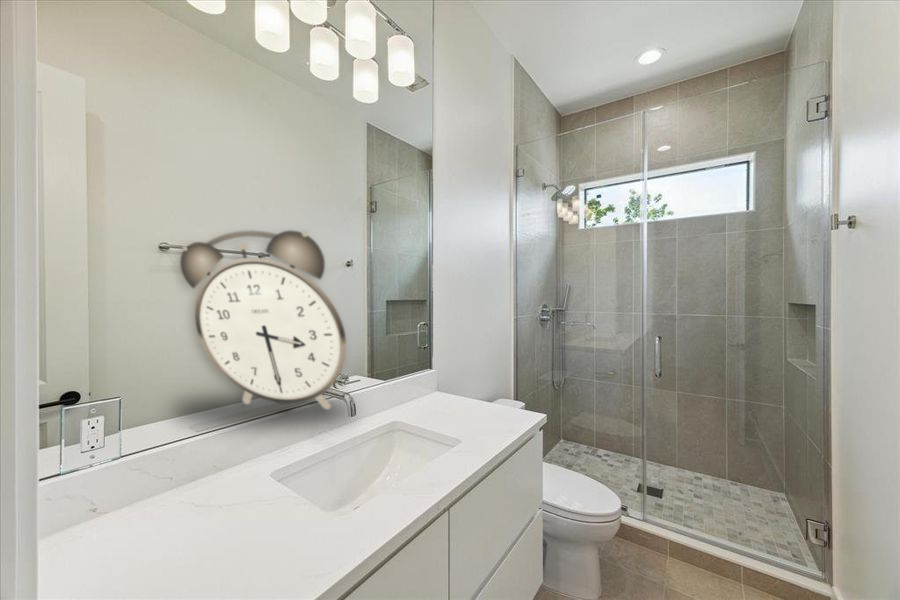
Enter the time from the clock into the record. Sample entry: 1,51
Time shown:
3,30
